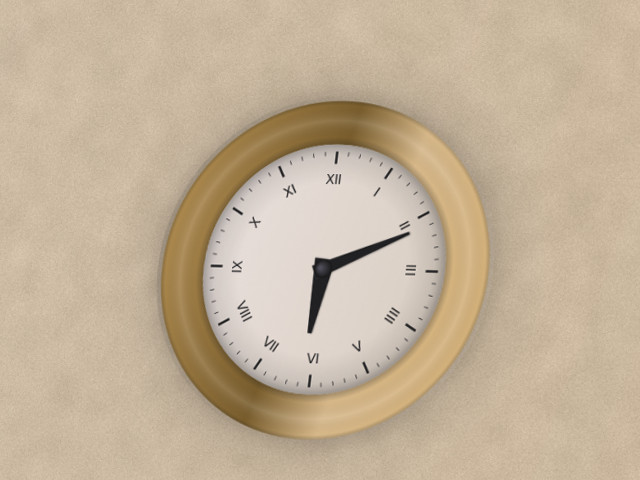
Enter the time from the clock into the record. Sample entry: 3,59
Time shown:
6,11
